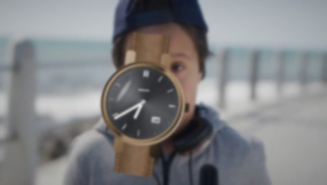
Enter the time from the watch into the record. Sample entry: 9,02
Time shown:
6,39
